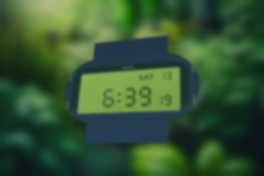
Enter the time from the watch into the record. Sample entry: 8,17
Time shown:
6,39
